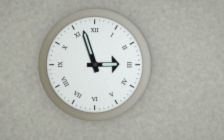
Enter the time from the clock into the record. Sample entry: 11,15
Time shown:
2,57
